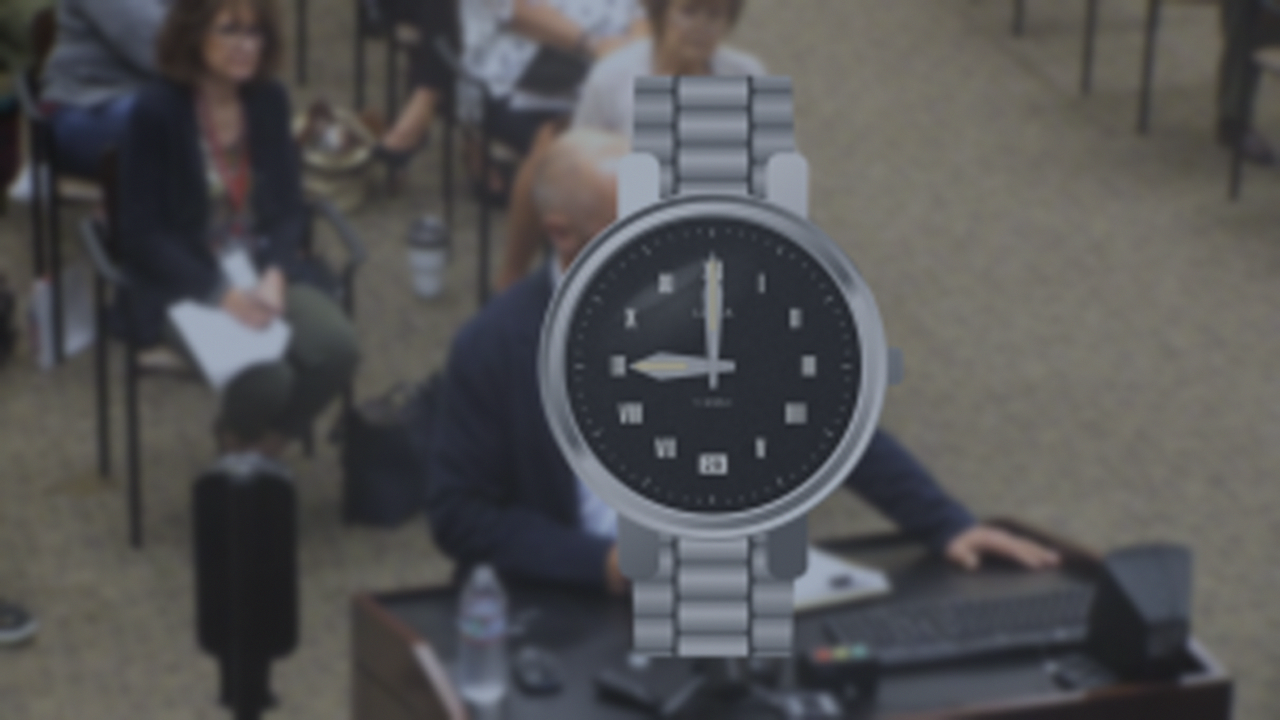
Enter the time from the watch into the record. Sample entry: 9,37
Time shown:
9,00
